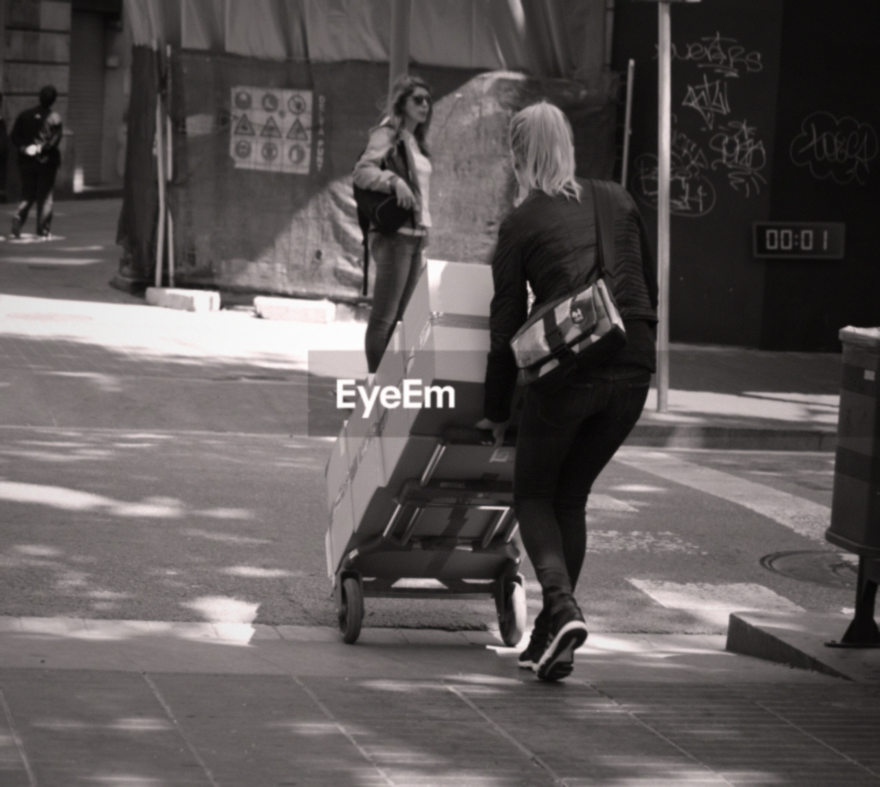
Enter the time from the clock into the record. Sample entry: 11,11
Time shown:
0,01
